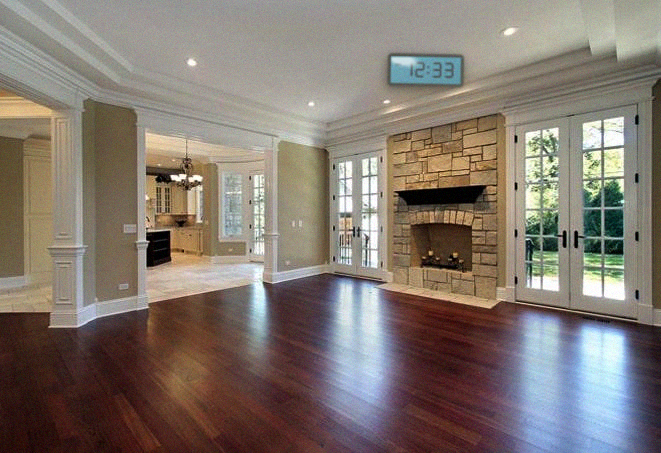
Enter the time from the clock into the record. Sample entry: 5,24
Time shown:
12,33
